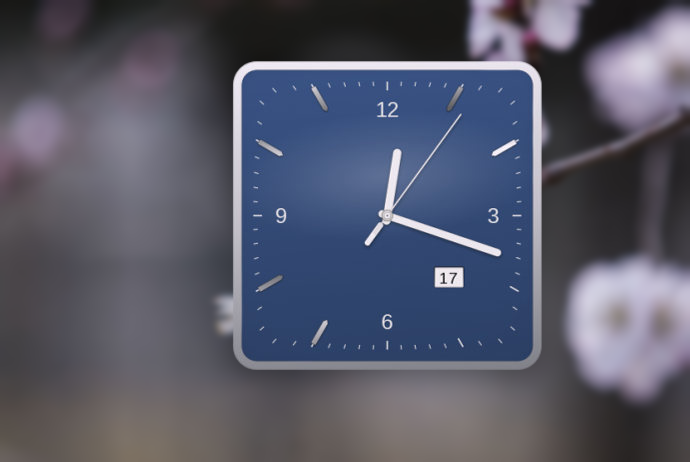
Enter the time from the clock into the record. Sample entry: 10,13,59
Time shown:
12,18,06
